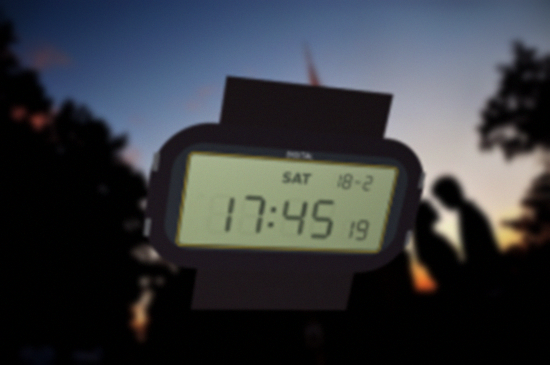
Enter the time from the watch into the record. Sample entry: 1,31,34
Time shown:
17,45,19
